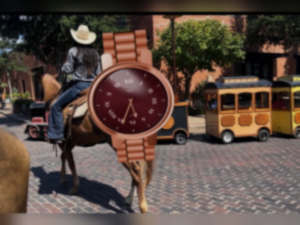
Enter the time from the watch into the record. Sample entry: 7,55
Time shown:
5,34
